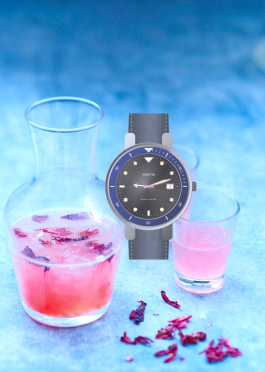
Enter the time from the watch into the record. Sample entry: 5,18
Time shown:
9,12
